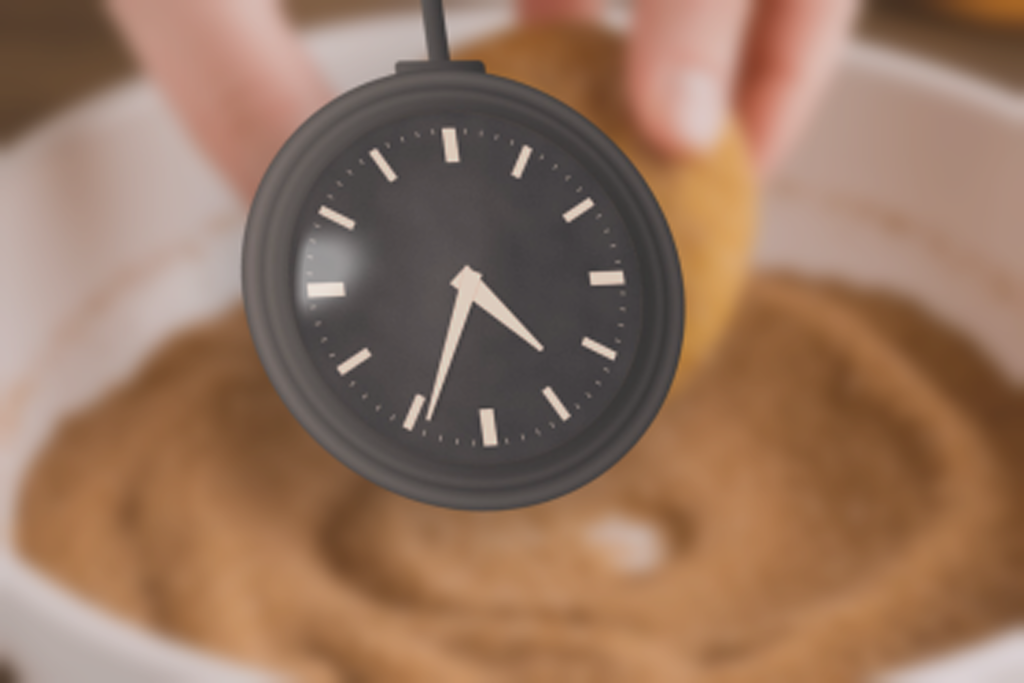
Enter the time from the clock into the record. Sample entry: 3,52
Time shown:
4,34
